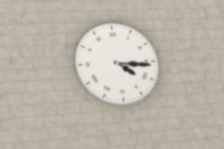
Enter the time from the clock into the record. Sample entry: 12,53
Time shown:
4,16
